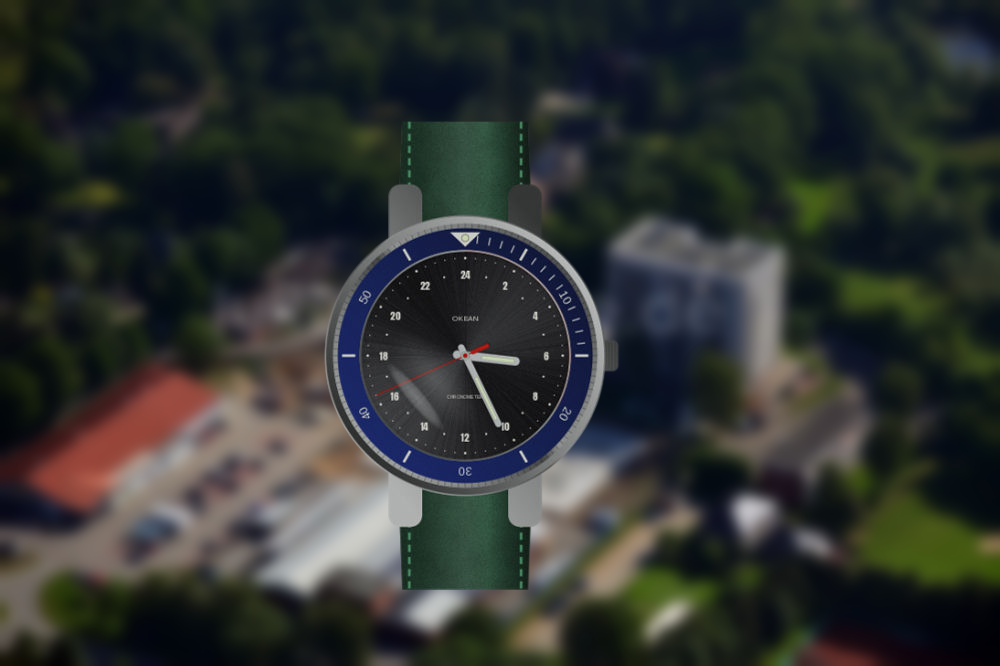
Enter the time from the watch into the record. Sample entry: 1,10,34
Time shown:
6,25,41
